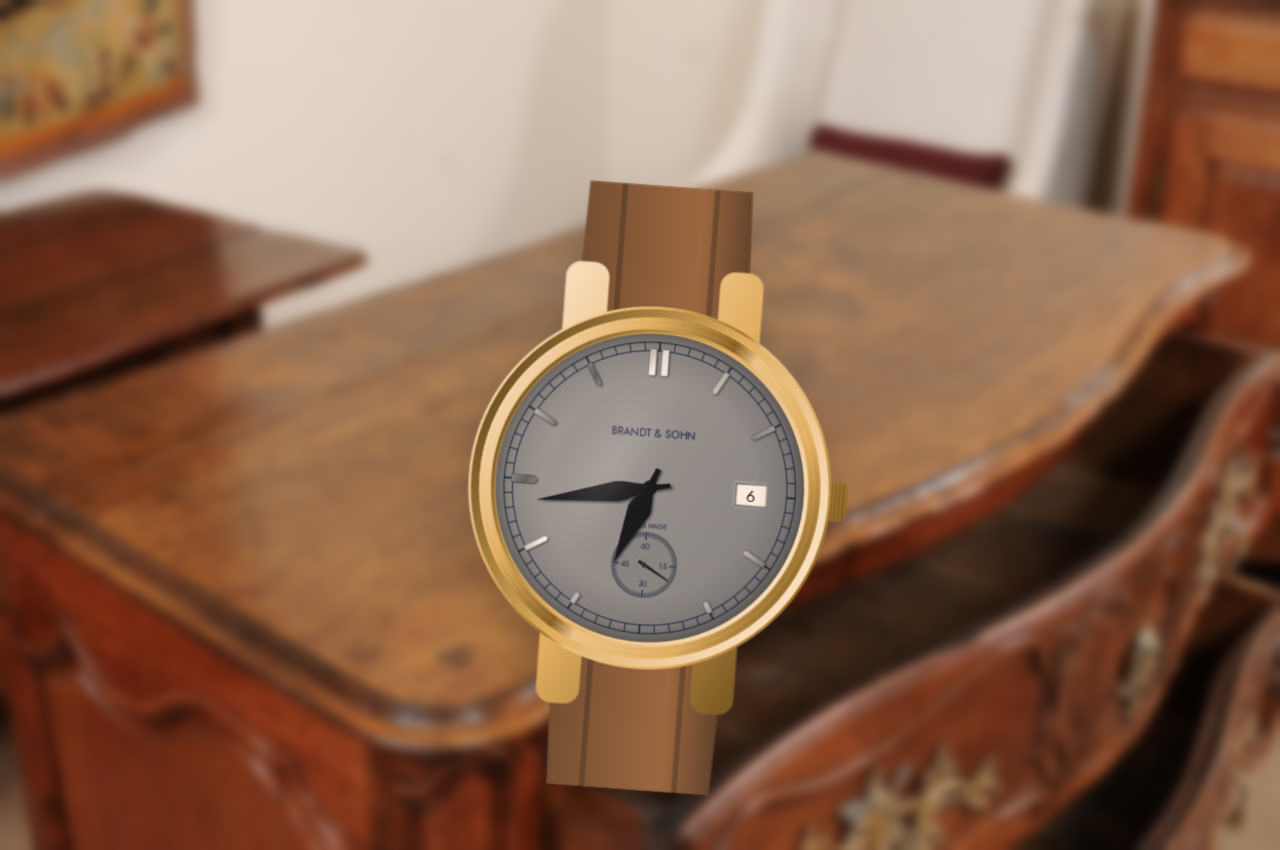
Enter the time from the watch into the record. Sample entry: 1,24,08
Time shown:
6,43,20
